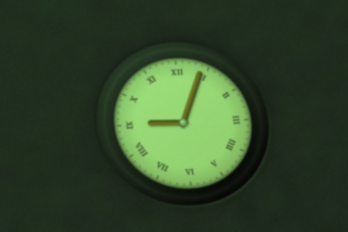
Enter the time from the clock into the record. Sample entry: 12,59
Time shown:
9,04
